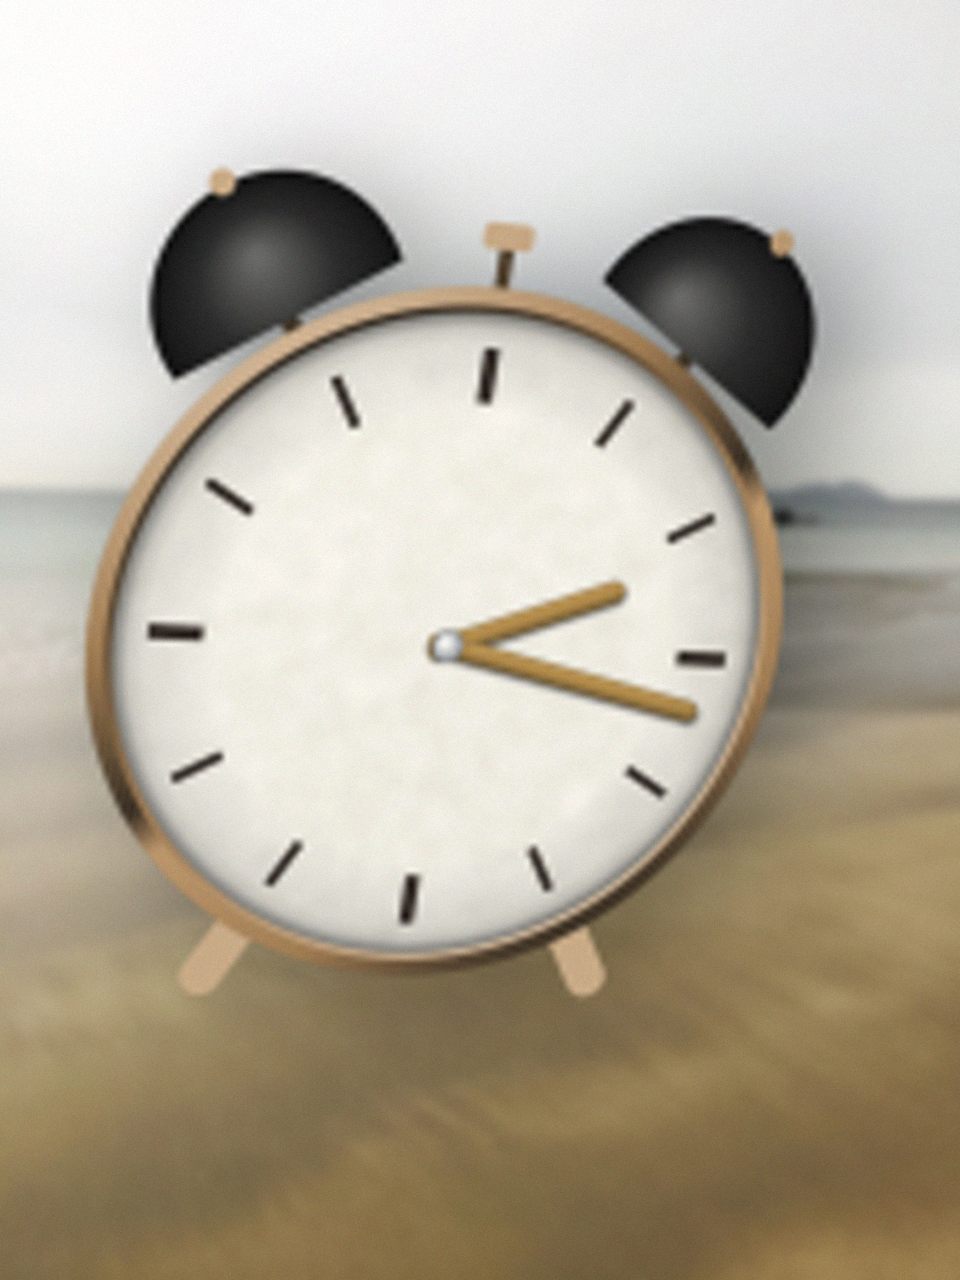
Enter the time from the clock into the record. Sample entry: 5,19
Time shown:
2,17
